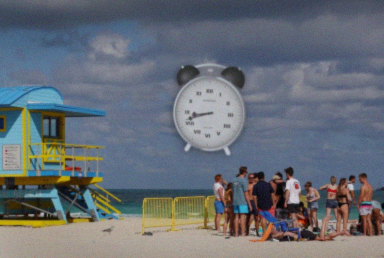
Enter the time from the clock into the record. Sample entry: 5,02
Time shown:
8,42
